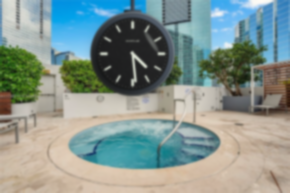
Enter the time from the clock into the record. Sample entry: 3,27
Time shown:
4,29
